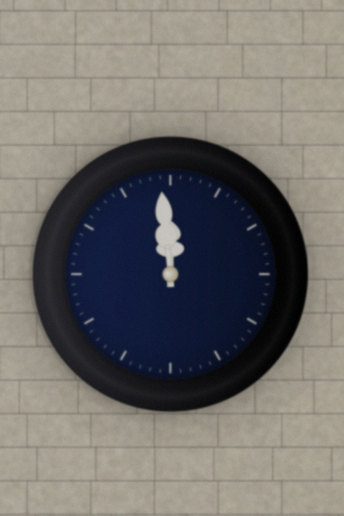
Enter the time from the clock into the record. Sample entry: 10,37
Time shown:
11,59
